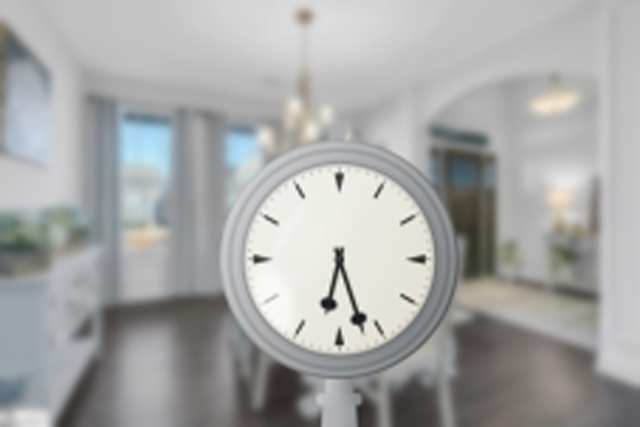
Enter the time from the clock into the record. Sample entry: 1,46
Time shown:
6,27
